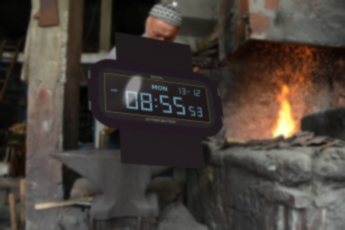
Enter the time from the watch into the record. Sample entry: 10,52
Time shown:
8,55
